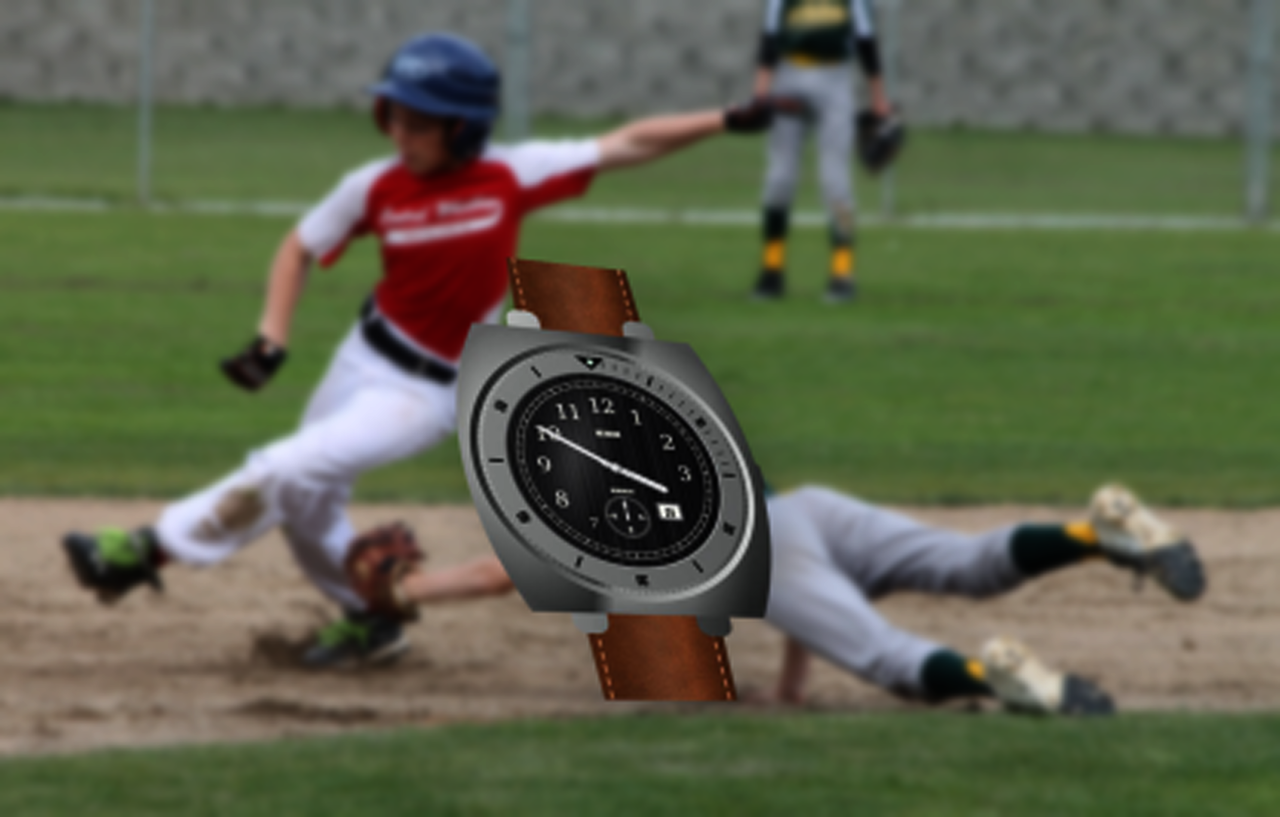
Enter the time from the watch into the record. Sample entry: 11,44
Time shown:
3,50
